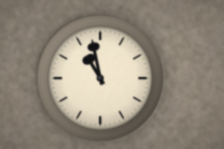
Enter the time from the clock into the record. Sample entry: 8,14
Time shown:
10,58
